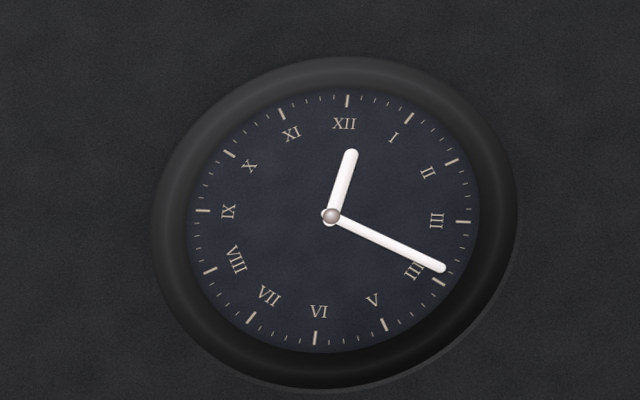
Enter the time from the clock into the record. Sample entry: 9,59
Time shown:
12,19
